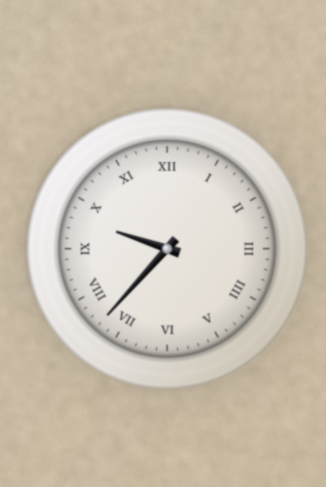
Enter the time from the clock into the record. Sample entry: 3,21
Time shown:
9,37
